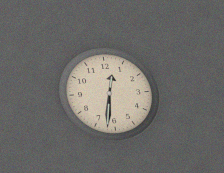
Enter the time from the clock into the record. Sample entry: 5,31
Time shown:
12,32
